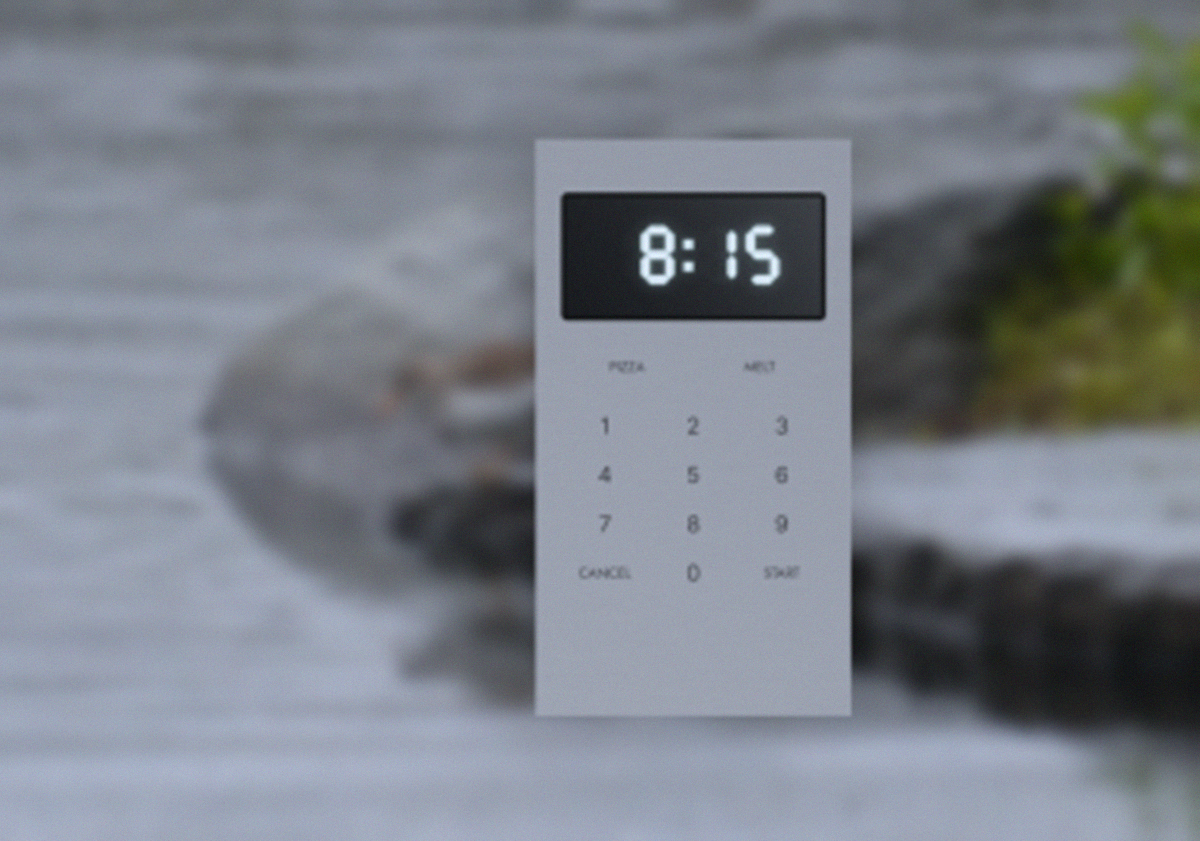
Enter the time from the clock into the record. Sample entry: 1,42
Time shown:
8,15
